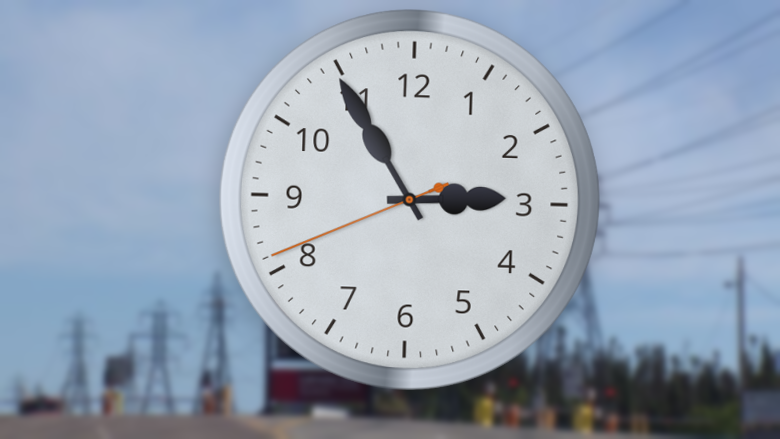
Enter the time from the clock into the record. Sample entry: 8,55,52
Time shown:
2,54,41
